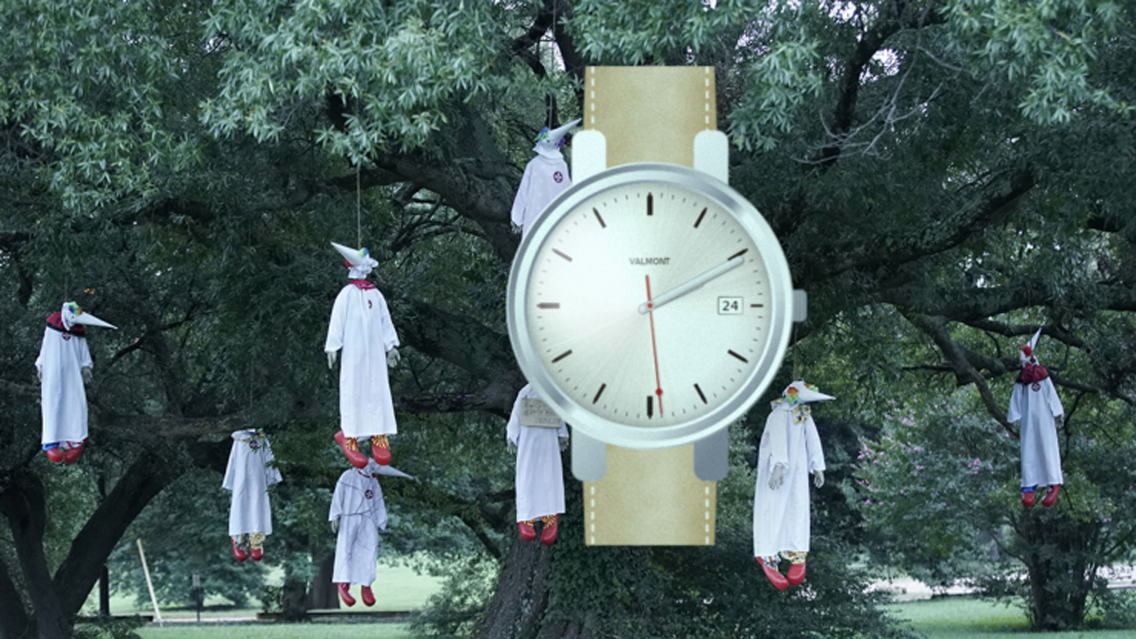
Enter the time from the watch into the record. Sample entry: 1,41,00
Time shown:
2,10,29
